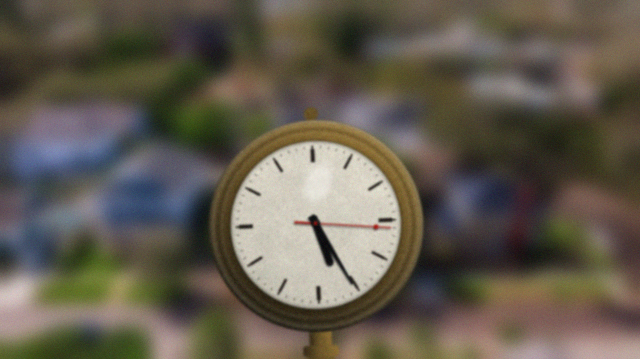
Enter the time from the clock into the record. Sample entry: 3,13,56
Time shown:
5,25,16
